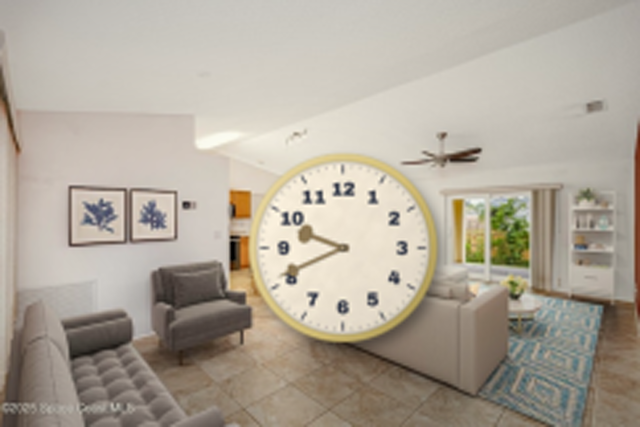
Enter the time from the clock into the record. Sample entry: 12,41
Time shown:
9,41
